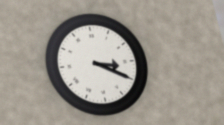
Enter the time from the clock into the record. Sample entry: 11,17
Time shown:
3,20
